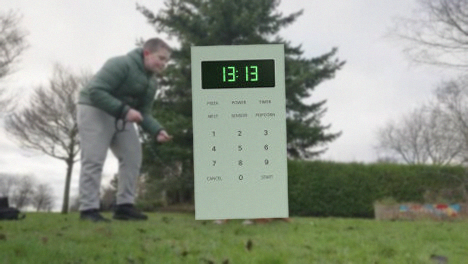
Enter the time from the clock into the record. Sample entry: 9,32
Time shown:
13,13
